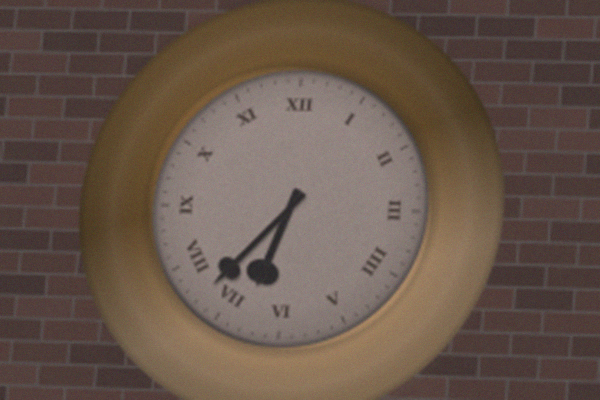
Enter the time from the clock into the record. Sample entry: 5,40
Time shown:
6,37
